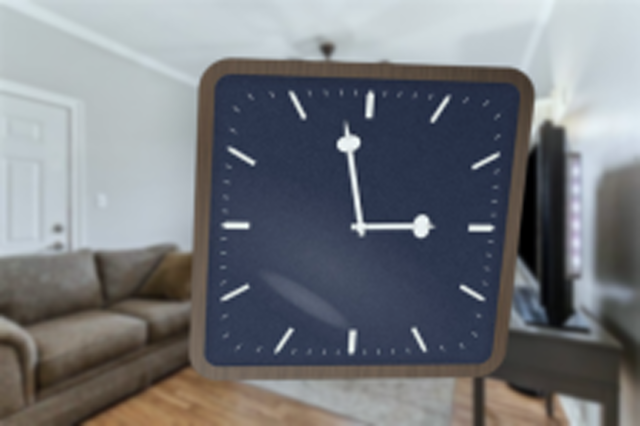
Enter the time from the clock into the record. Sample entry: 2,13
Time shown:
2,58
